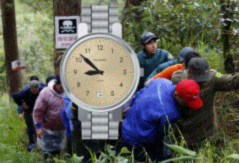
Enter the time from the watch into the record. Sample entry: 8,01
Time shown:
8,52
